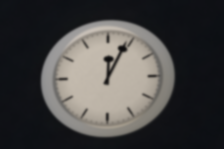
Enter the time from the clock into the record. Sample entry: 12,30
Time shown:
12,04
